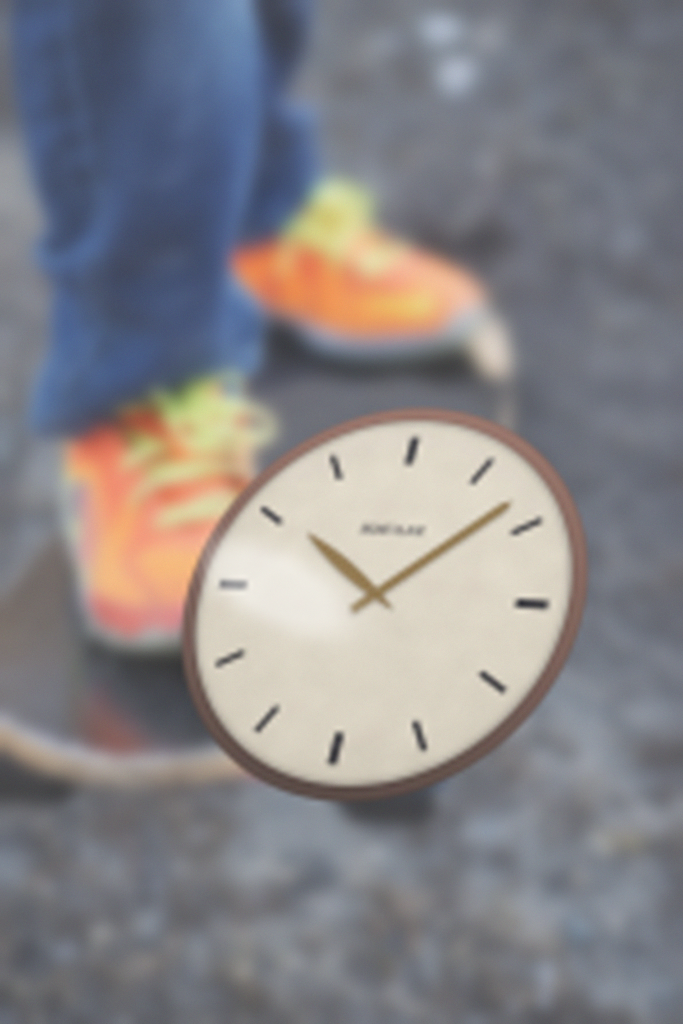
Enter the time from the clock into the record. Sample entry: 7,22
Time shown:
10,08
